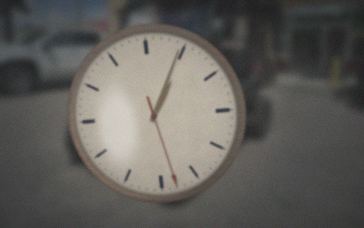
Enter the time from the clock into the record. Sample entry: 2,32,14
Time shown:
1,04,28
